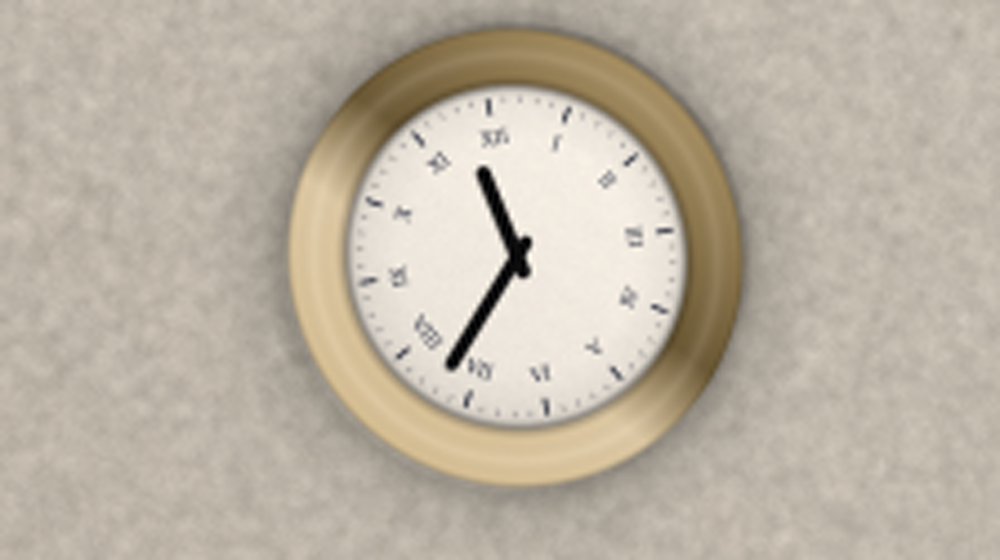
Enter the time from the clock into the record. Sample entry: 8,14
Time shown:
11,37
